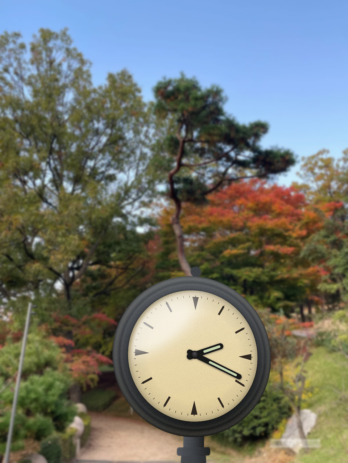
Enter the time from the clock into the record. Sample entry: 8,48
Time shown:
2,19
